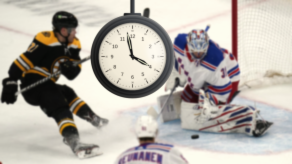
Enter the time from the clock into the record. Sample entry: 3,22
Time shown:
3,58
